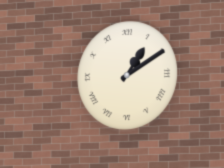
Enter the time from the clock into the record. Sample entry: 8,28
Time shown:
1,10
